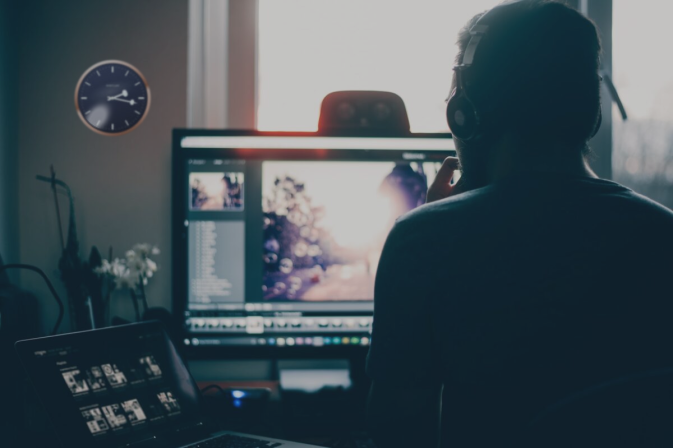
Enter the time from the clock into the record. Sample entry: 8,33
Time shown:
2,17
